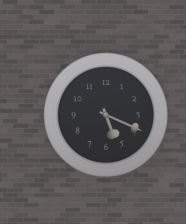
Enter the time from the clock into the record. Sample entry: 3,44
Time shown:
5,19
